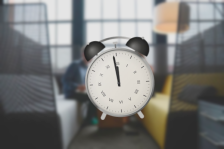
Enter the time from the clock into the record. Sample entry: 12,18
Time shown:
11,59
